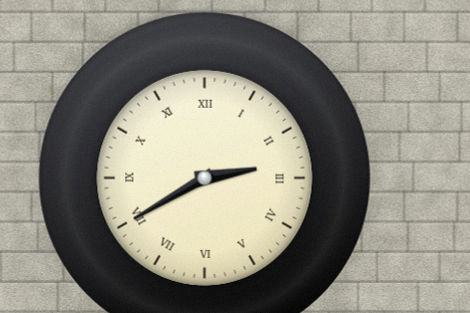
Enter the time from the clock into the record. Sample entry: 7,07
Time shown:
2,40
